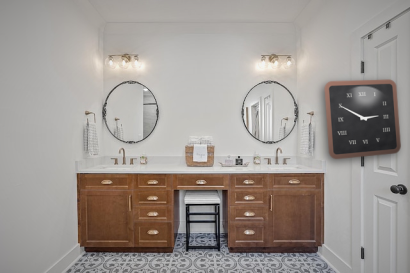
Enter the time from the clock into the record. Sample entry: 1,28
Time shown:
2,50
